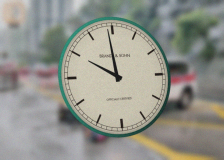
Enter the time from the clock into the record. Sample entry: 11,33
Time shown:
9,59
